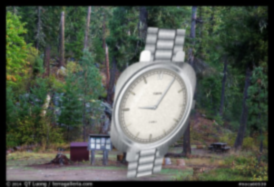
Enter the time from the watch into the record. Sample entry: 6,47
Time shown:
9,05
